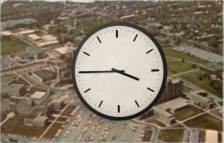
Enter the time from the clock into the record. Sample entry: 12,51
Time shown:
3,45
